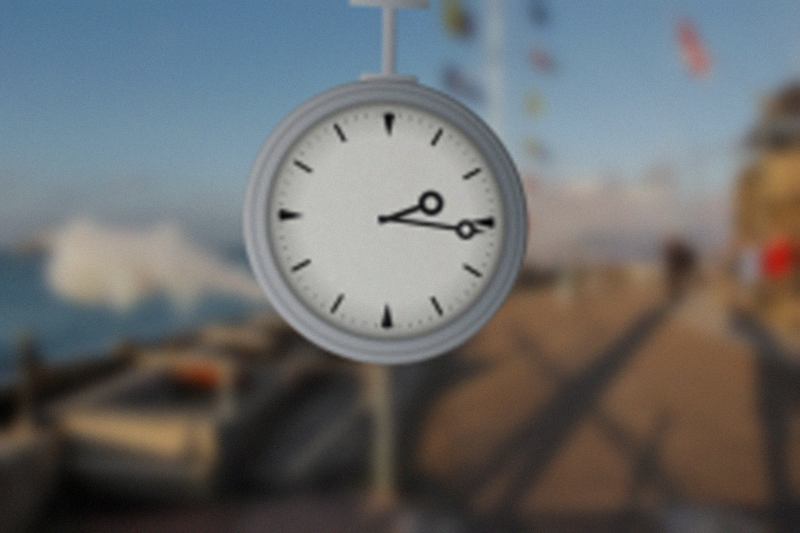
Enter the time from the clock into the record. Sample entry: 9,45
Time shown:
2,16
